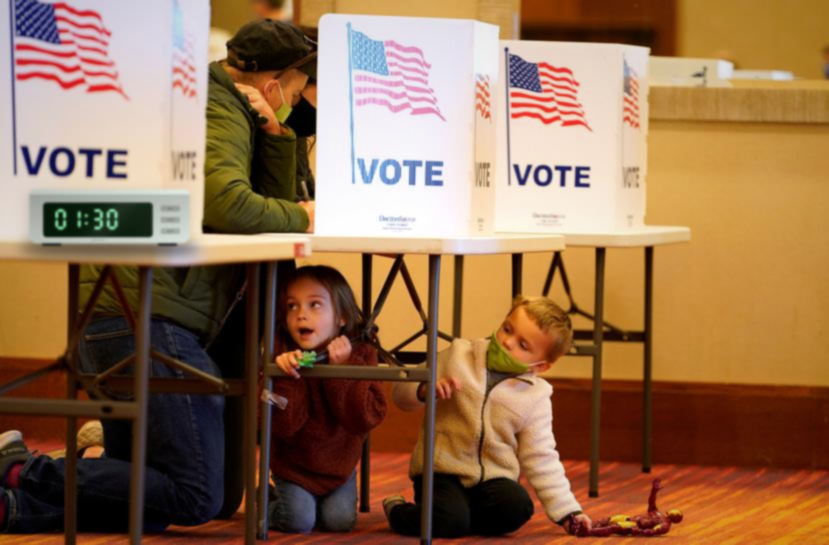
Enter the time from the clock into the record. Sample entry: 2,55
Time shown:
1,30
